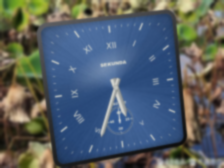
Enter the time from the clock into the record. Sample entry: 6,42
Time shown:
5,34
